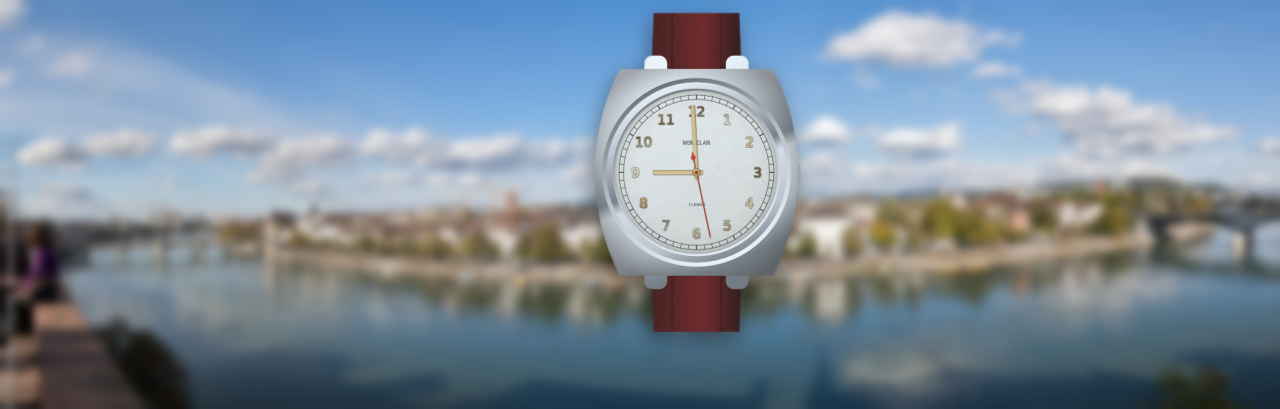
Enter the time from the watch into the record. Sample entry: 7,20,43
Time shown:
8,59,28
